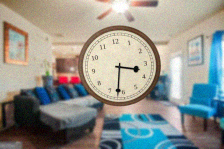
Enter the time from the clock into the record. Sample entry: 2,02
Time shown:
3,32
